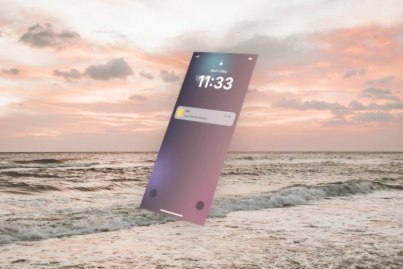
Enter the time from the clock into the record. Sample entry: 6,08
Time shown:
11,33
